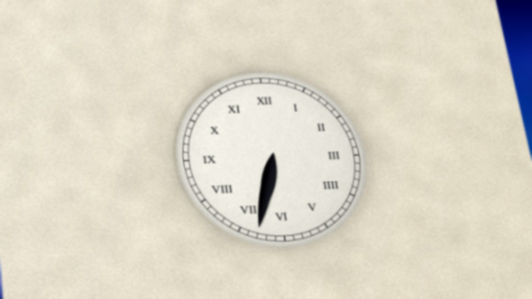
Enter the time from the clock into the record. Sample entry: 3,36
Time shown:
6,33
